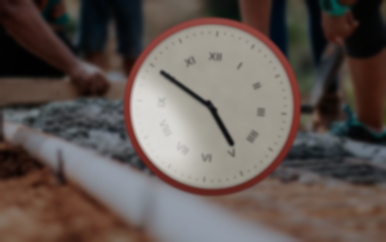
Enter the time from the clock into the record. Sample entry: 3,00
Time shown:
4,50
